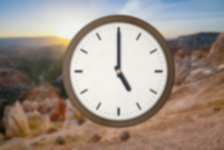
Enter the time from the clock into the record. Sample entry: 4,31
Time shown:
5,00
